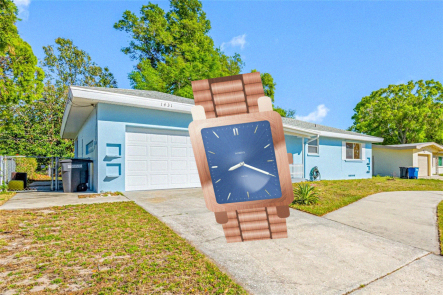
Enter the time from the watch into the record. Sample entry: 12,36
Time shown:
8,20
